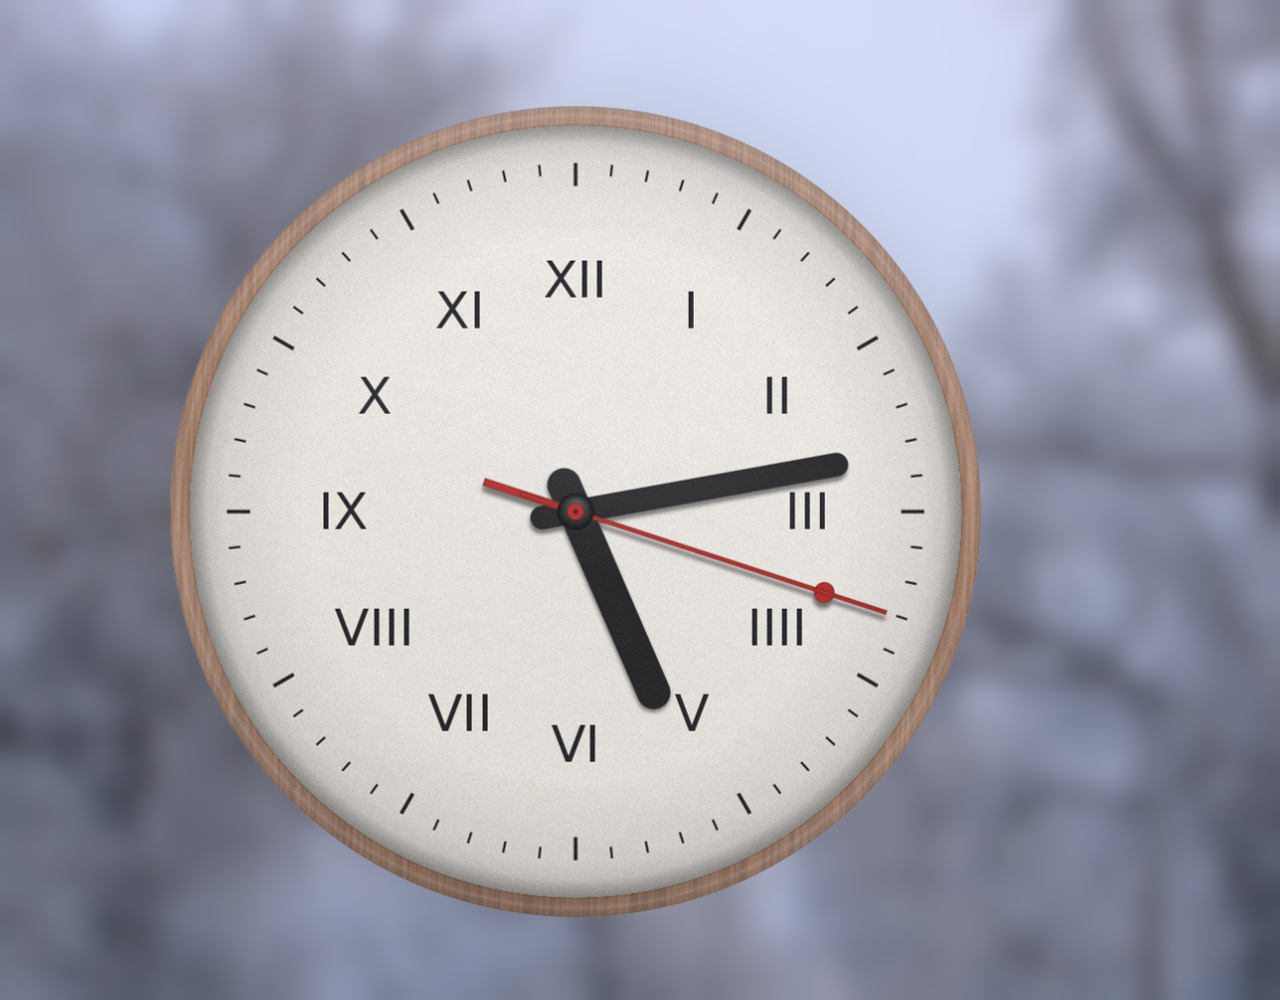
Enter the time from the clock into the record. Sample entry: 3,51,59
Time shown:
5,13,18
